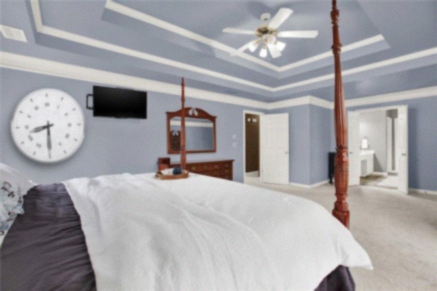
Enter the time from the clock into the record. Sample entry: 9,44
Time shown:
8,30
